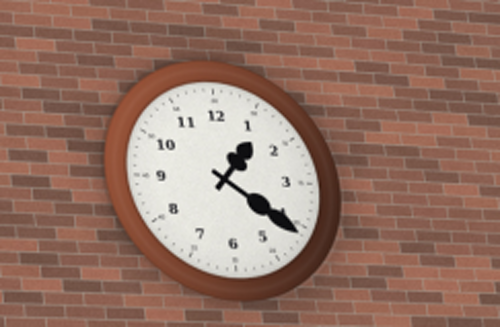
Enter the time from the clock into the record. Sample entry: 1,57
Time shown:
1,21
